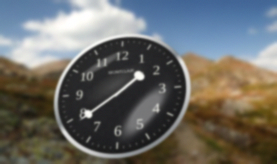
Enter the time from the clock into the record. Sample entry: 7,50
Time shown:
1,39
